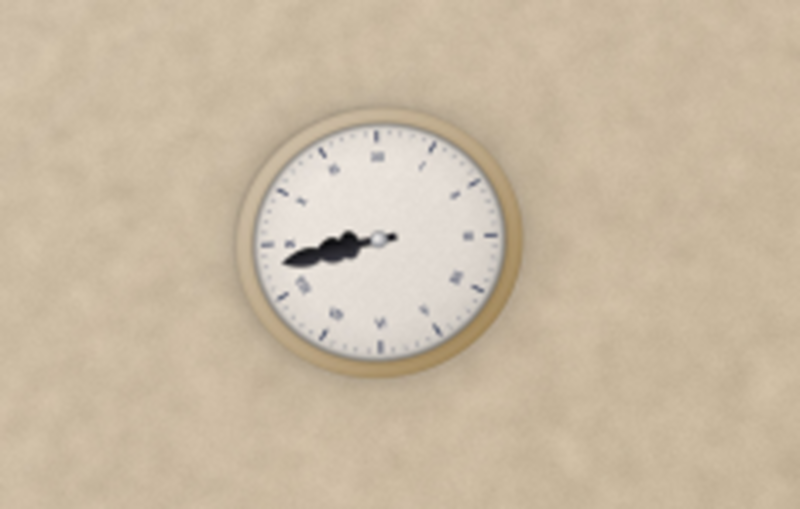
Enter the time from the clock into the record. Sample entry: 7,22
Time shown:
8,43
